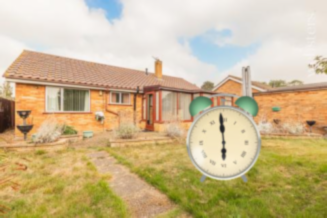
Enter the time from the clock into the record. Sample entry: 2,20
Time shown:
5,59
